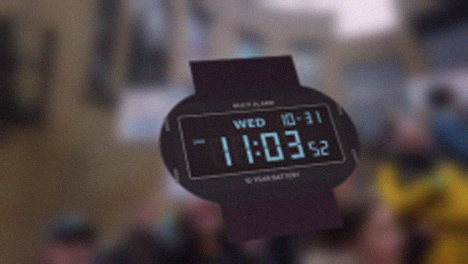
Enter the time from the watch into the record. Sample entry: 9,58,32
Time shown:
11,03,52
